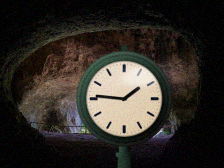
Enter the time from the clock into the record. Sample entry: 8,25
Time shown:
1,46
